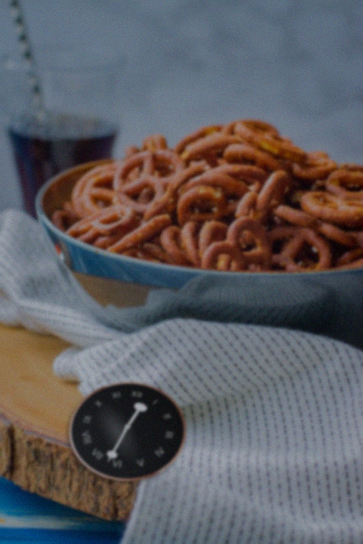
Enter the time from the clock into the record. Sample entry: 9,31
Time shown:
12,32
